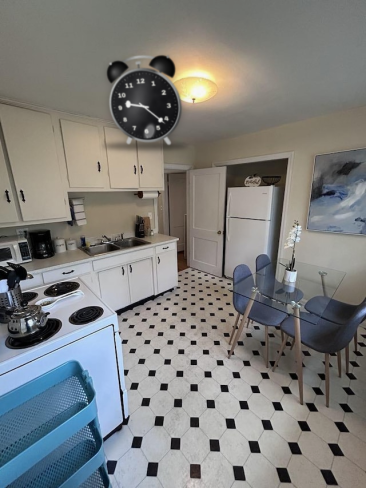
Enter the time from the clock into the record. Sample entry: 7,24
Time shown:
9,22
